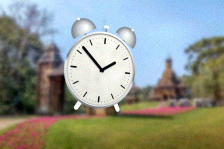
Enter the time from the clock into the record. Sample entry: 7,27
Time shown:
1,52
